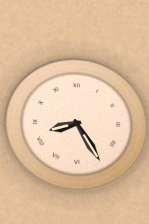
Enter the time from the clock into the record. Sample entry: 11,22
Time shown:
8,25
